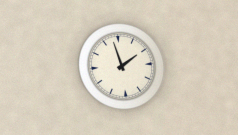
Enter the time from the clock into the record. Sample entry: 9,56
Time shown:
1,58
